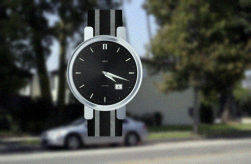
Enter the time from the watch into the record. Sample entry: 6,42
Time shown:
4,18
